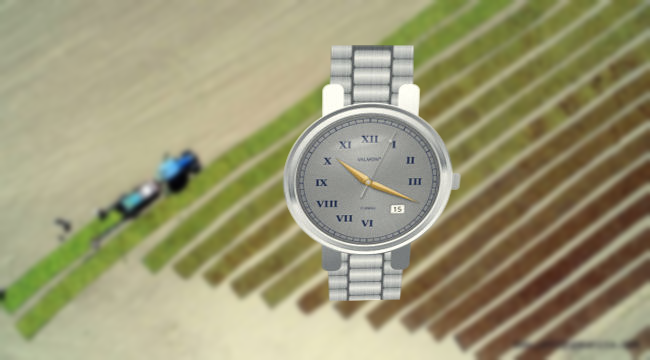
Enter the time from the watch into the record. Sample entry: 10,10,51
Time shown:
10,19,04
